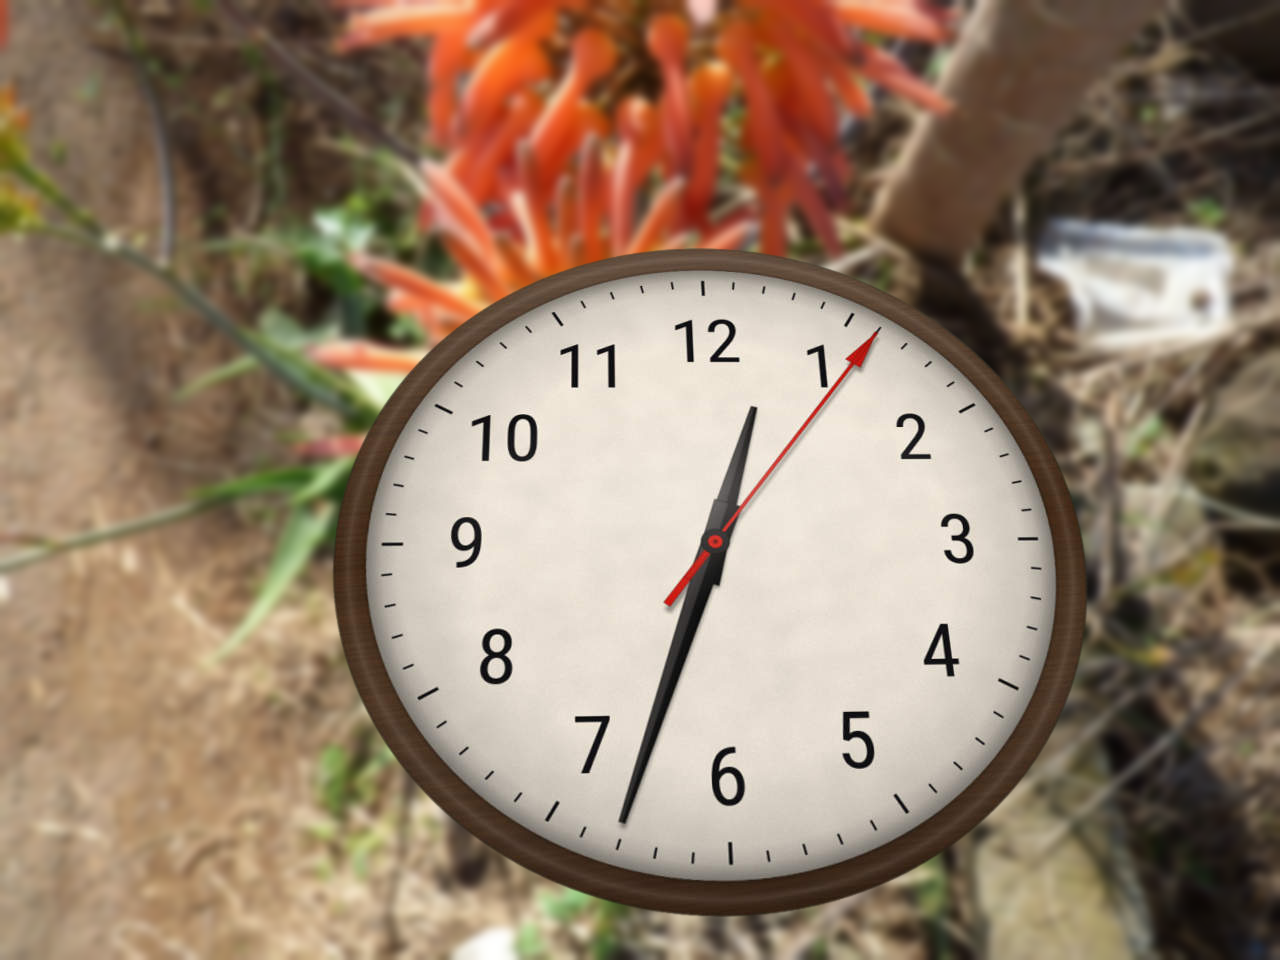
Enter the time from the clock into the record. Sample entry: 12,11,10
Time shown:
12,33,06
